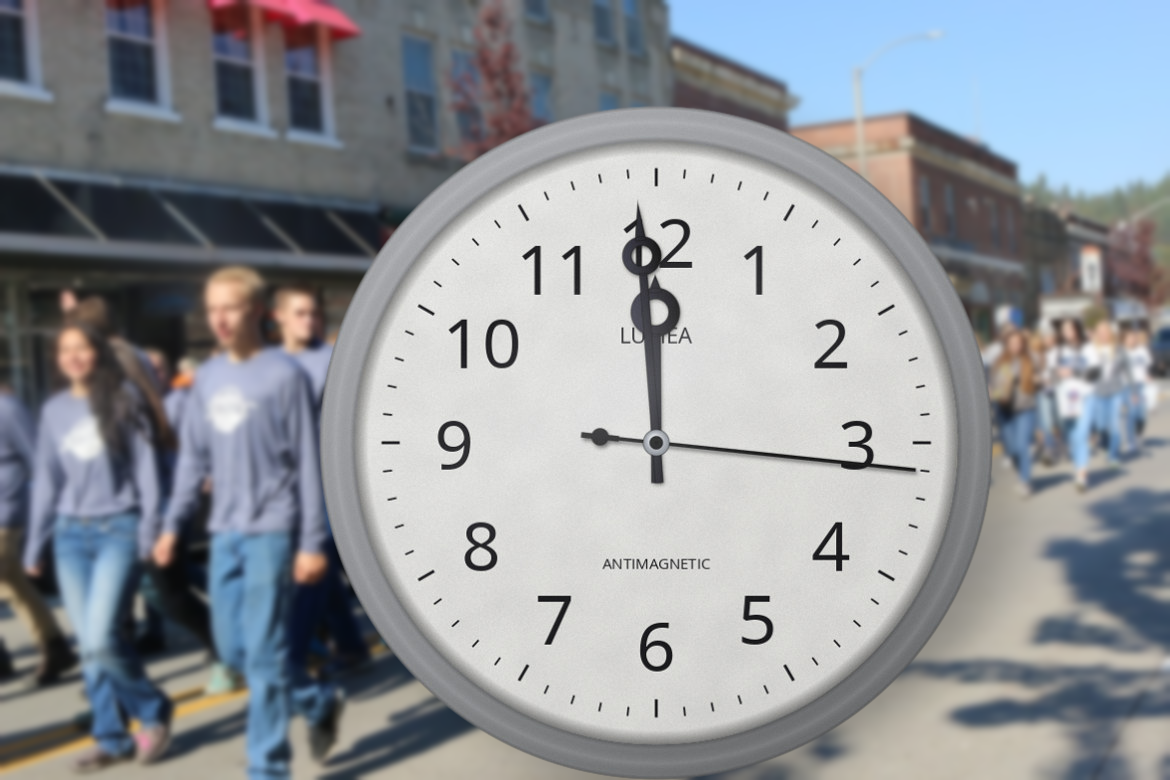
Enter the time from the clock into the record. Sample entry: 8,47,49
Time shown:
11,59,16
